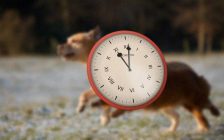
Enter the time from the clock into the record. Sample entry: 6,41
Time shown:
11,01
